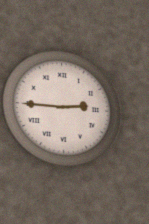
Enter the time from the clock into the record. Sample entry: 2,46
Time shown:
2,45
